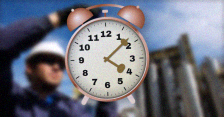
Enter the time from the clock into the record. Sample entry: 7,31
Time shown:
4,08
